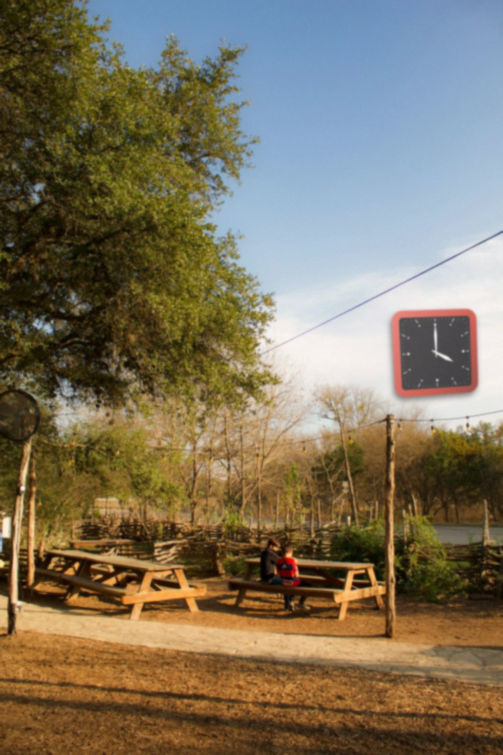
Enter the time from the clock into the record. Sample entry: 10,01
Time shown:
4,00
